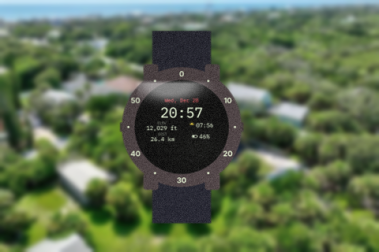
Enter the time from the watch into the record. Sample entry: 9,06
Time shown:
20,57
